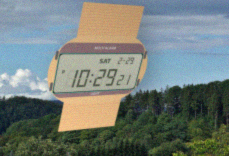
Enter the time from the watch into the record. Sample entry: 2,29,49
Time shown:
10,29,21
